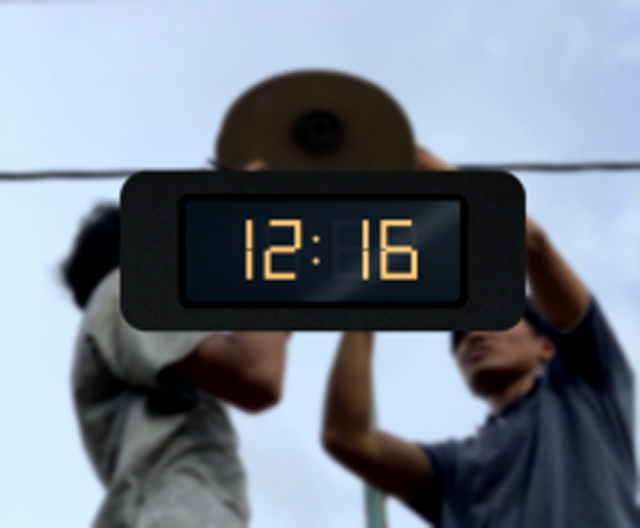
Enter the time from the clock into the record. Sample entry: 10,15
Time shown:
12,16
